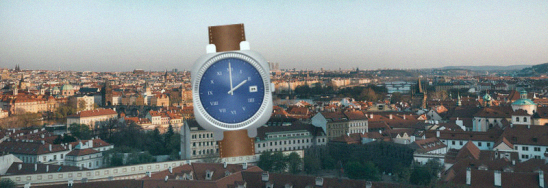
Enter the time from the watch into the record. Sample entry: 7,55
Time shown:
2,00
